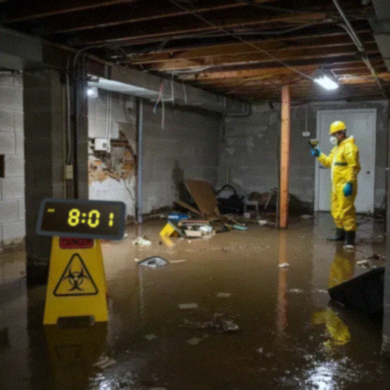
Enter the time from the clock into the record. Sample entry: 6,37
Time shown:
8,01
